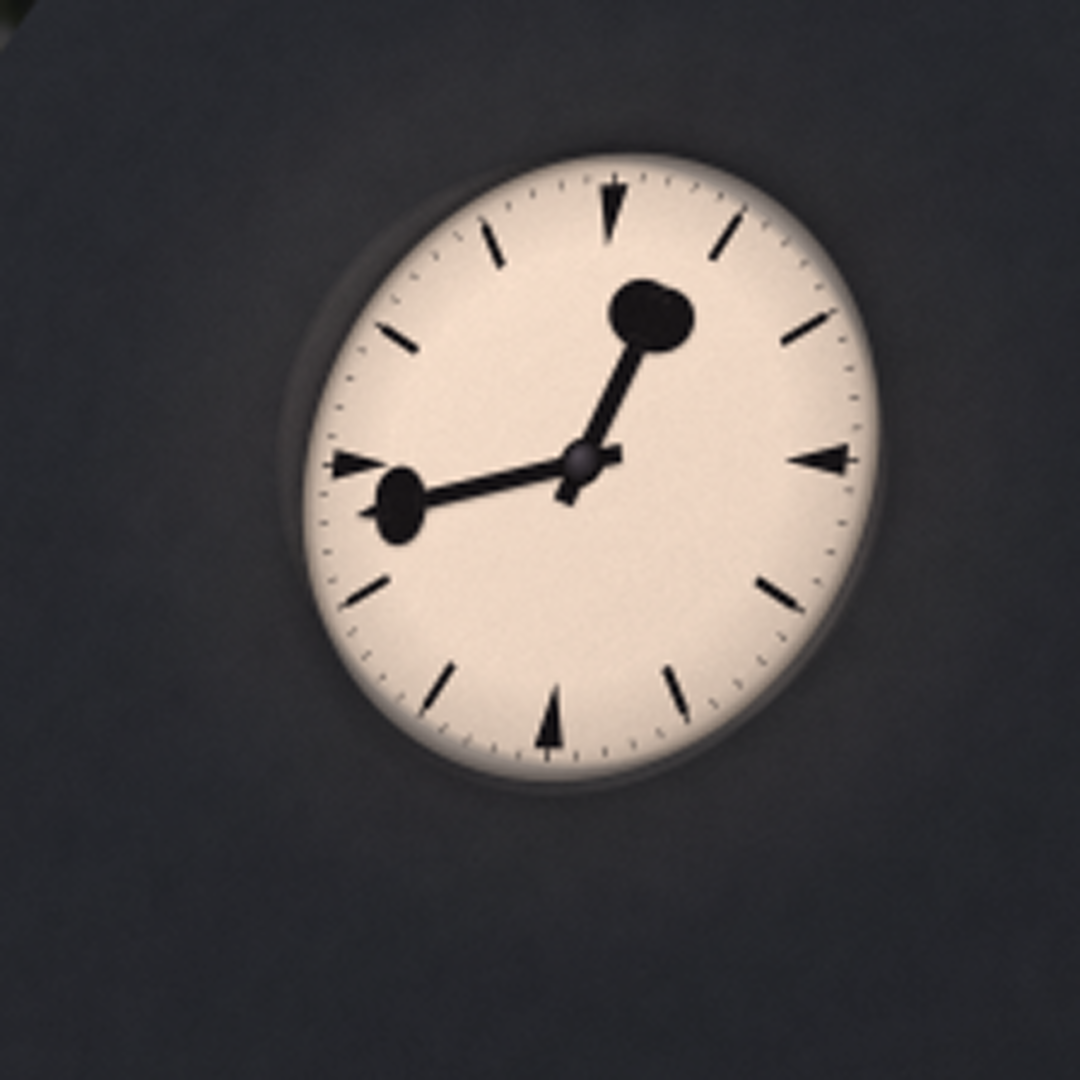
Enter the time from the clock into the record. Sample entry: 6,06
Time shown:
12,43
